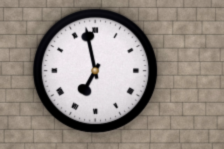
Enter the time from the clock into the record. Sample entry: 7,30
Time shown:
6,58
